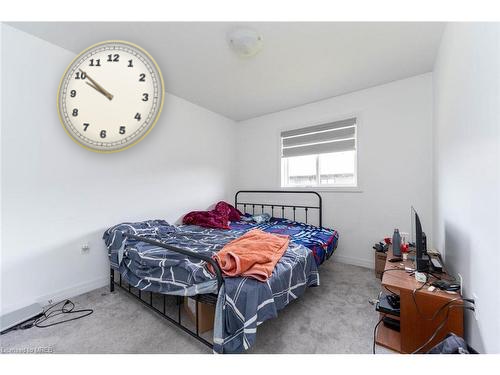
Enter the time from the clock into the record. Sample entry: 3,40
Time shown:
9,51
